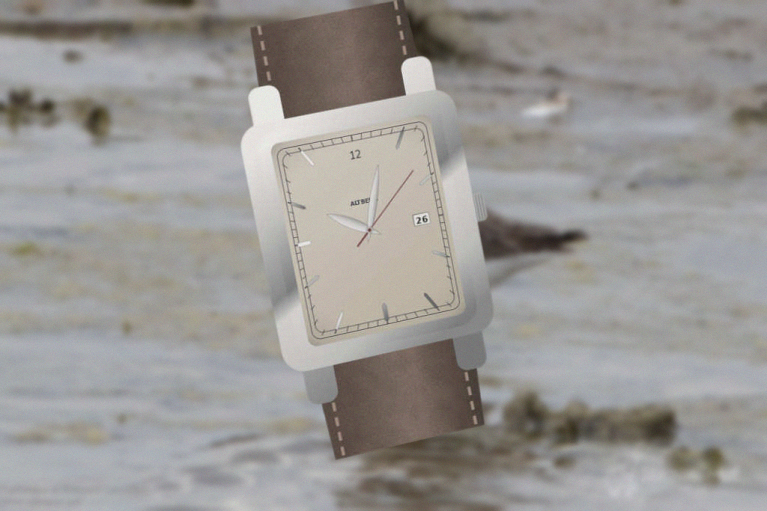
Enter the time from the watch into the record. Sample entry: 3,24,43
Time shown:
10,03,08
